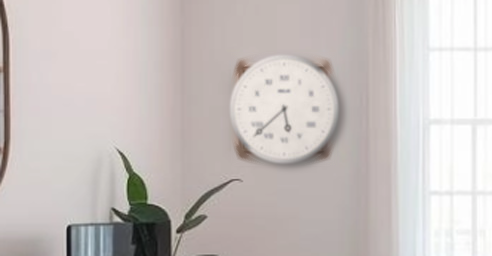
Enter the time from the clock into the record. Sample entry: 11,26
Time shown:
5,38
